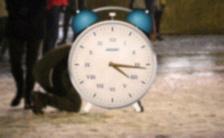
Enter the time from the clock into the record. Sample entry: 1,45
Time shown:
4,16
